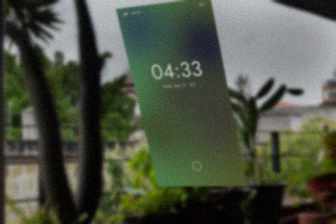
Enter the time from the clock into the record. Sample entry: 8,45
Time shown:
4,33
